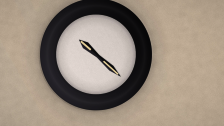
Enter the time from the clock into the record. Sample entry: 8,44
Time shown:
10,22
